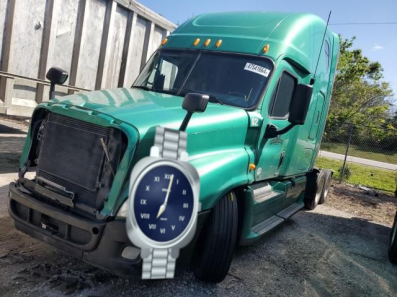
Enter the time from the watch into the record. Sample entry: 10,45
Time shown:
7,02
